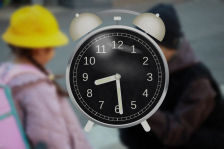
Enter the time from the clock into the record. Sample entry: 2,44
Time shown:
8,29
